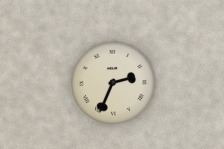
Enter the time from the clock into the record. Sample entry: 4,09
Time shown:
2,34
